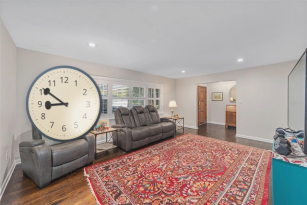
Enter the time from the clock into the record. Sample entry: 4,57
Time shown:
8,51
